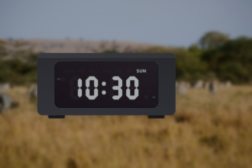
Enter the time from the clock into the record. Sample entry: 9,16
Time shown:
10,30
